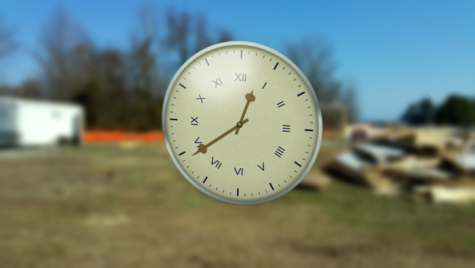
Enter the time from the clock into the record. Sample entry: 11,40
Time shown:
12,39
